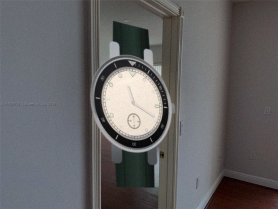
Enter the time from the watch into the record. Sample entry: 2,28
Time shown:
11,19
